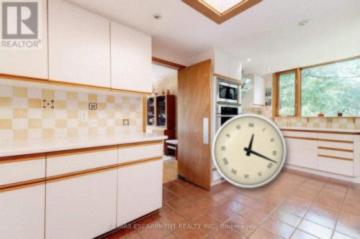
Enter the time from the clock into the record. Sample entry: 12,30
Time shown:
12,18
